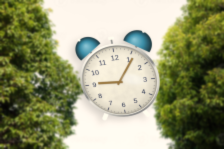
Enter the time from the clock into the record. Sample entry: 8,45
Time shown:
9,06
